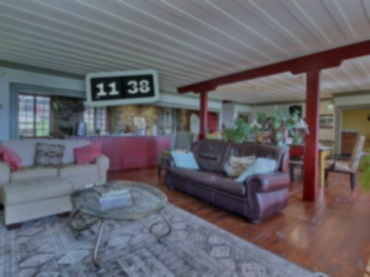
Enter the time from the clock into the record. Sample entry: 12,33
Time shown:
11,38
